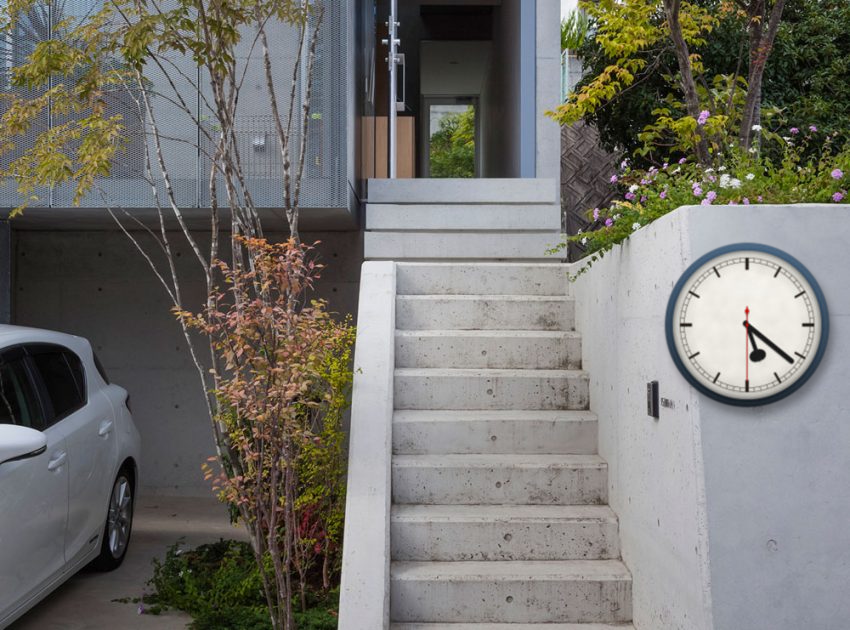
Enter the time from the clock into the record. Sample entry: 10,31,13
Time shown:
5,21,30
